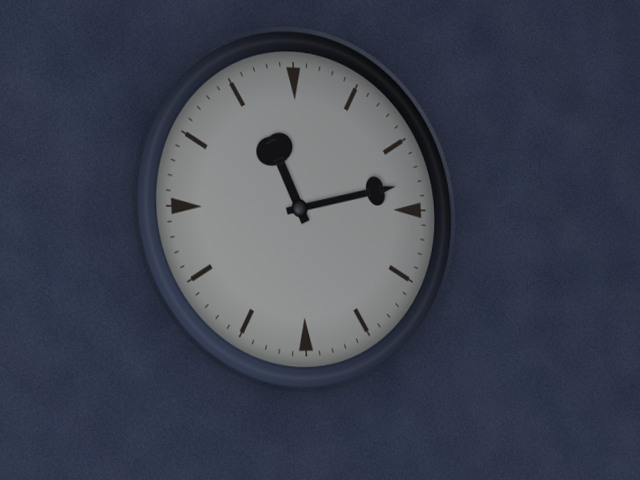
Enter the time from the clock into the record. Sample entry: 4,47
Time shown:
11,13
